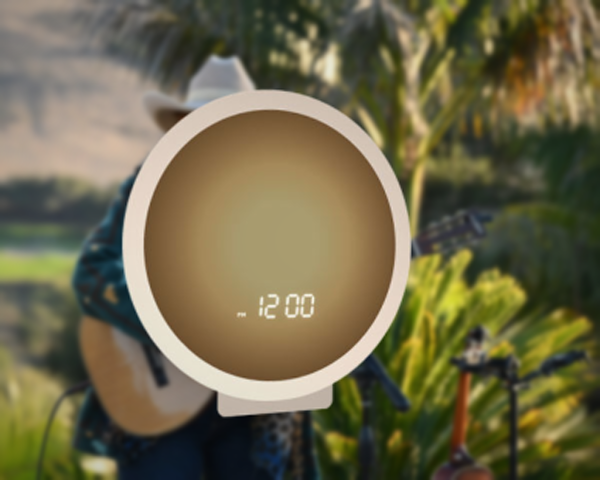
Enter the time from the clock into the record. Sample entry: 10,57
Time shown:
12,00
